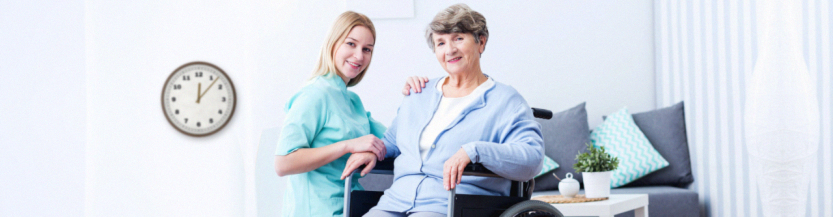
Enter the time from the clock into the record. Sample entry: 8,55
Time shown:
12,07
